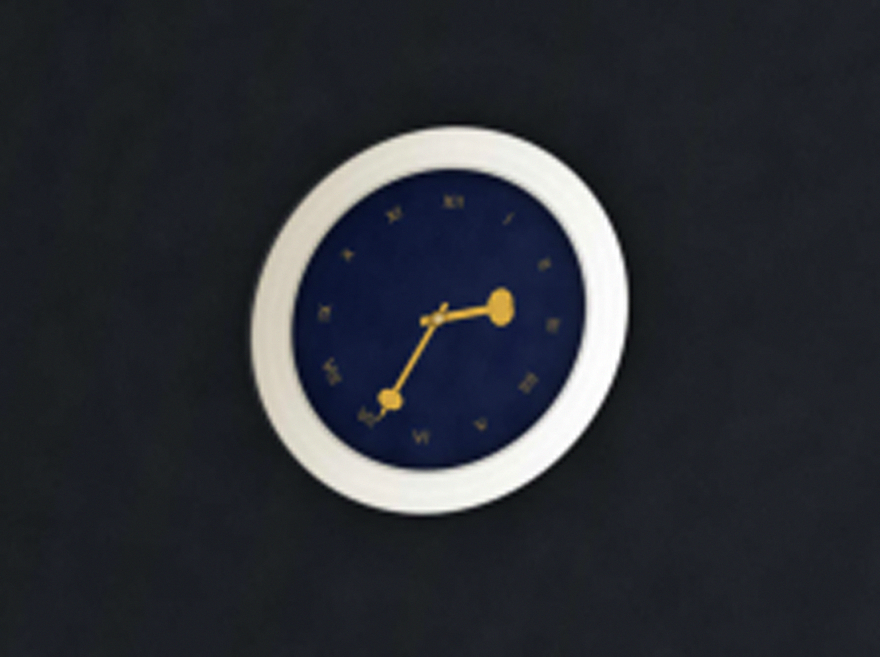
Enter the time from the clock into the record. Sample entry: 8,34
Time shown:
2,34
